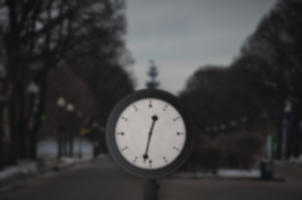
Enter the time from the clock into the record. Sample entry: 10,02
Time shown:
12,32
